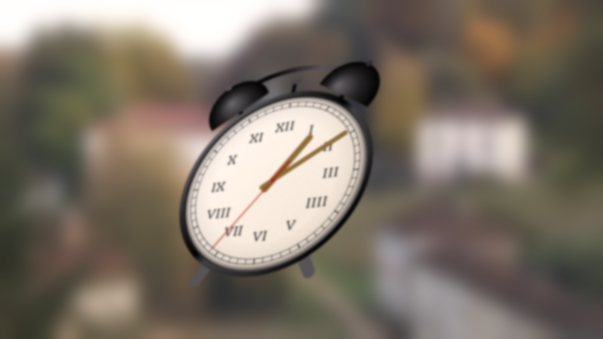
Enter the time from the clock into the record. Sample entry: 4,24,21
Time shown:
1,09,36
